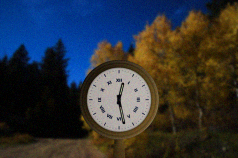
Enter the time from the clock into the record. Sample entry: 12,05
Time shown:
12,28
